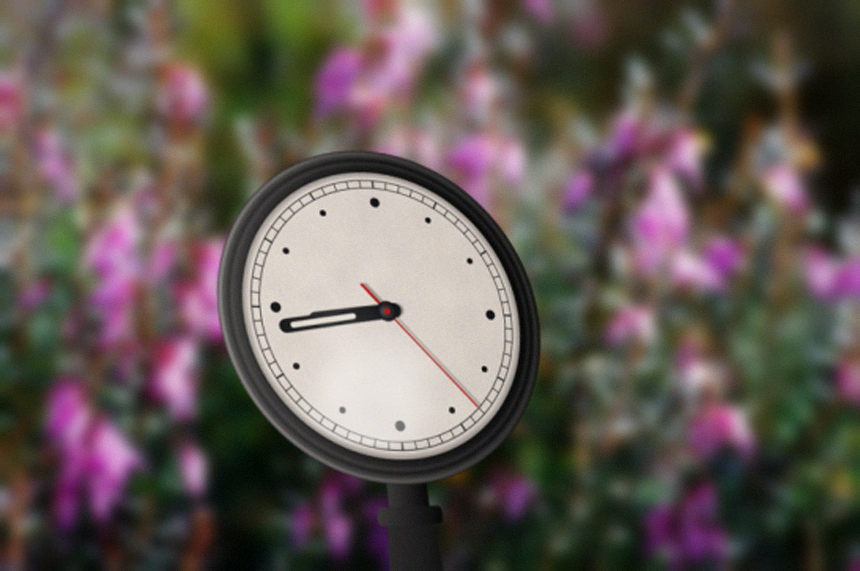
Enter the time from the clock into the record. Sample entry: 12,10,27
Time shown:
8,43,23
